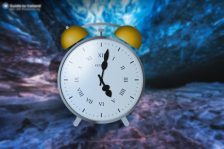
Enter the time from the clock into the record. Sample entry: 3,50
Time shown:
5,02
